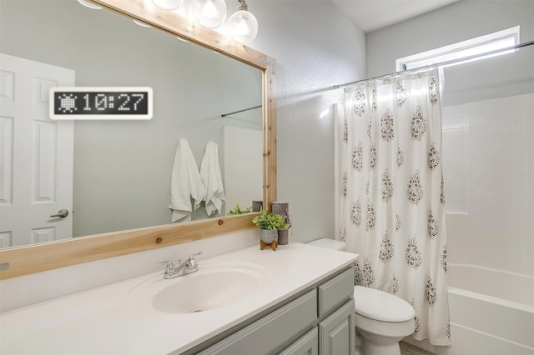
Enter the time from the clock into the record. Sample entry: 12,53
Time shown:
10,27
